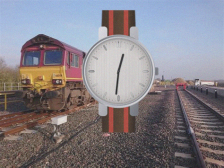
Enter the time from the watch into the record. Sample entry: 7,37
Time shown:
12,31
